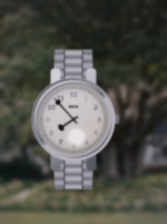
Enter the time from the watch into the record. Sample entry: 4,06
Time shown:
7,53
